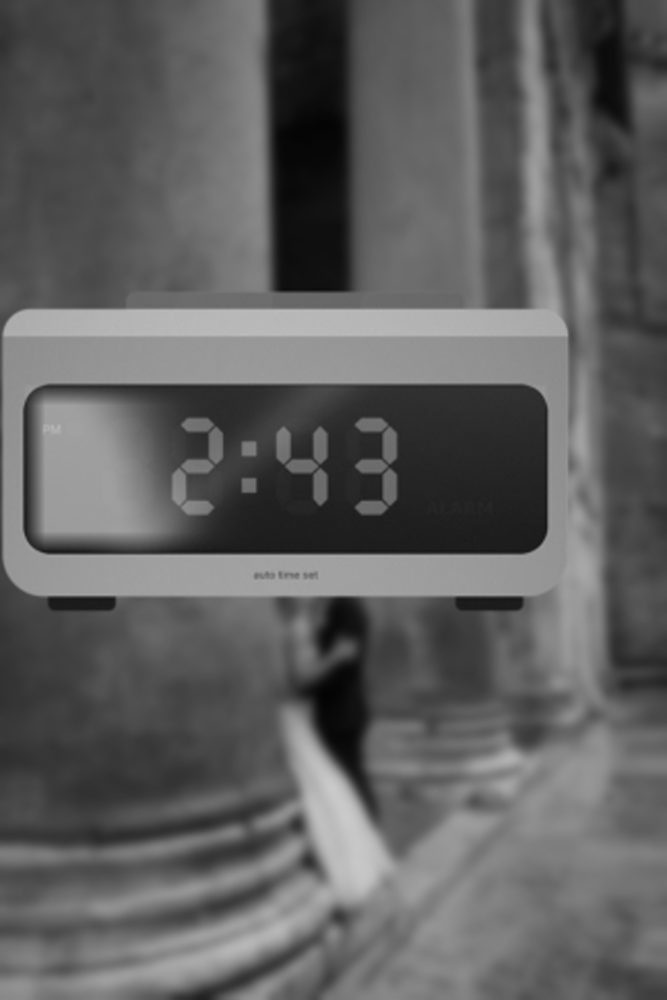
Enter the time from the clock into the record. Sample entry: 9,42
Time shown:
2,43
